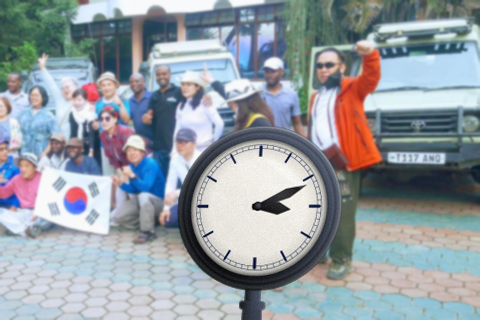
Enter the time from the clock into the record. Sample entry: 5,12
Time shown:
3,11
